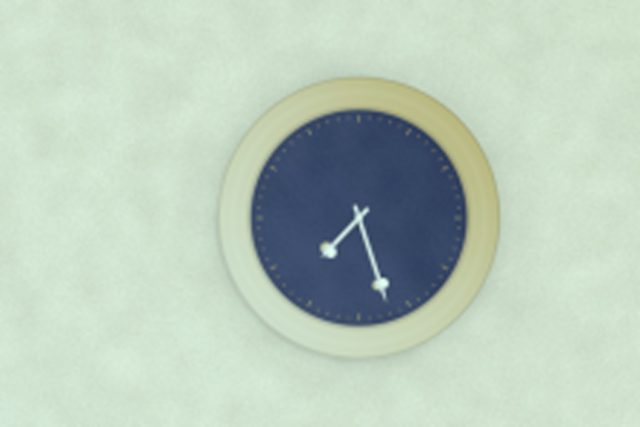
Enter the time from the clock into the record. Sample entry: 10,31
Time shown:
7,27
